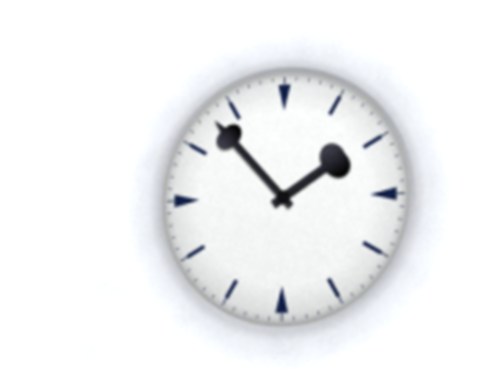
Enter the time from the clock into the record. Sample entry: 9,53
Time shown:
1,53
